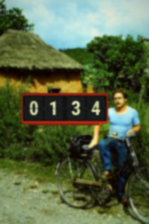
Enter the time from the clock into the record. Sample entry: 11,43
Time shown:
1,34
